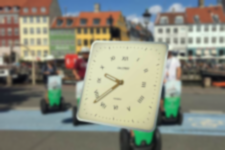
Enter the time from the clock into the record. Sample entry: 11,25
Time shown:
9,38
